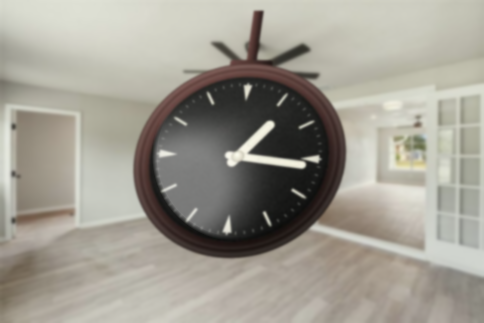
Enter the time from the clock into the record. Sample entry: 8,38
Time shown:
1,16
